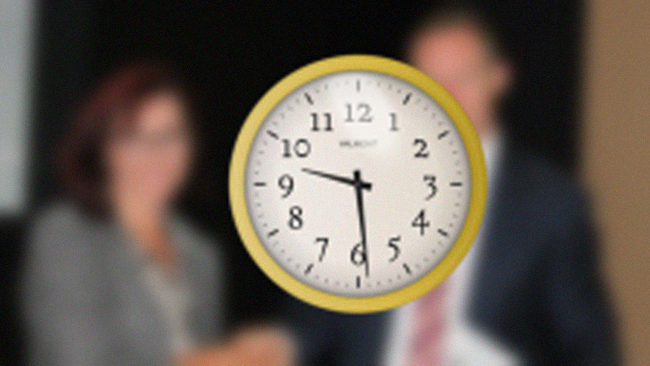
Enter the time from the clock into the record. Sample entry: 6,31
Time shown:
9,29
